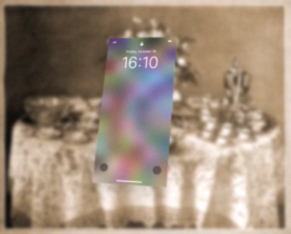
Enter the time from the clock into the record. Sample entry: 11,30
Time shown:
16,10
